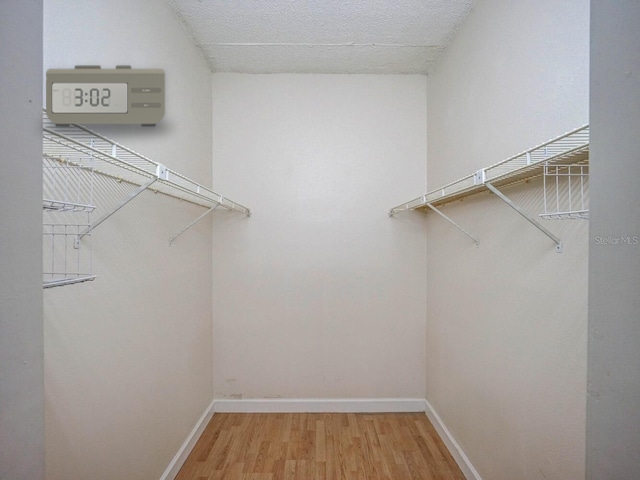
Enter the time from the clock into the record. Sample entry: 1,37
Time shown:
3,02
